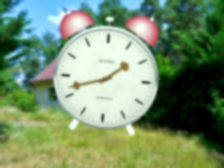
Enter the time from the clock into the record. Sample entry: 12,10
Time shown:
1,42
